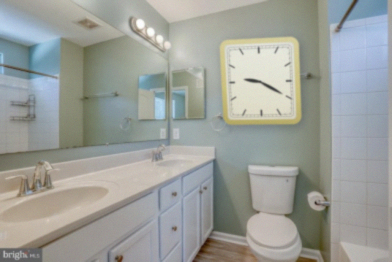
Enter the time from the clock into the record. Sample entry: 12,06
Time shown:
9,20
